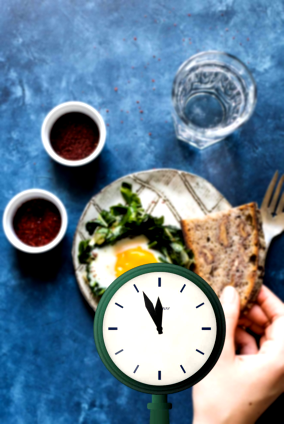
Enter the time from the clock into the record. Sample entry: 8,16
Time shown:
11,56
